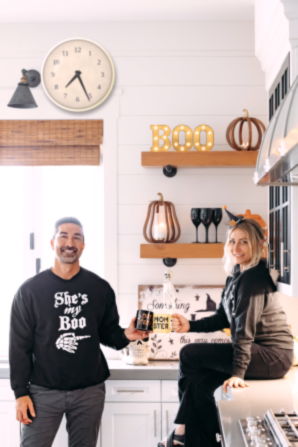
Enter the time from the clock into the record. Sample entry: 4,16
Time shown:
7,26
